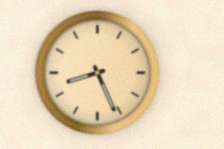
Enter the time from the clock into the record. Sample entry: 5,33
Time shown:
8,26
